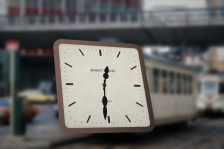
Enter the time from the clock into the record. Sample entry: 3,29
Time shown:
12,31
